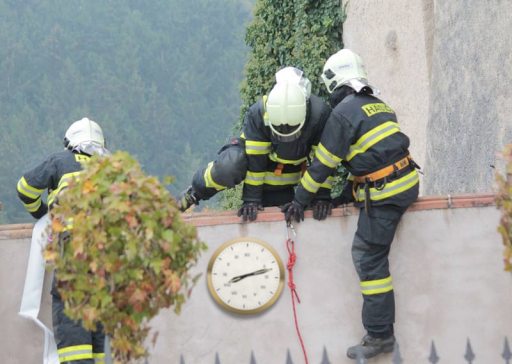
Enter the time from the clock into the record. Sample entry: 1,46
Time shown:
8,12
